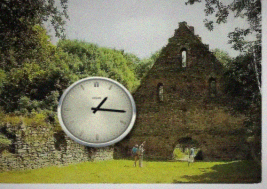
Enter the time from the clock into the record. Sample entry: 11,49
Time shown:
1,16
